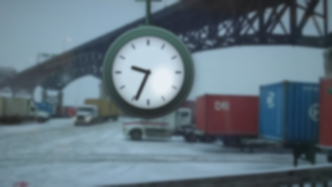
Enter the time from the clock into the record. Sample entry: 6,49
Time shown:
9,34
